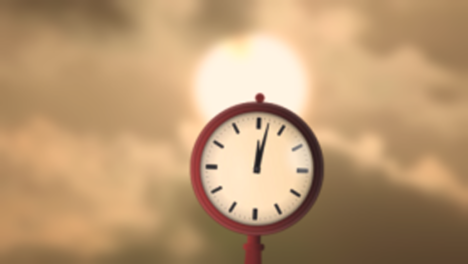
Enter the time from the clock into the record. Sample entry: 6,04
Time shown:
12,02
